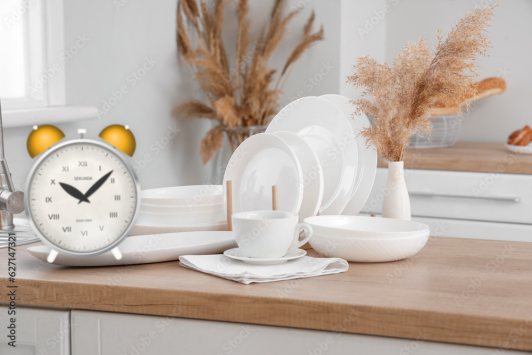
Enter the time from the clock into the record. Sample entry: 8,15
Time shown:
10,08
